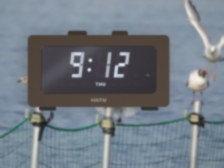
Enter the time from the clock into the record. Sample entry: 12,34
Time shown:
9,12
